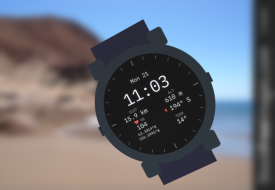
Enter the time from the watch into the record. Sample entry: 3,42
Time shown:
11,03
